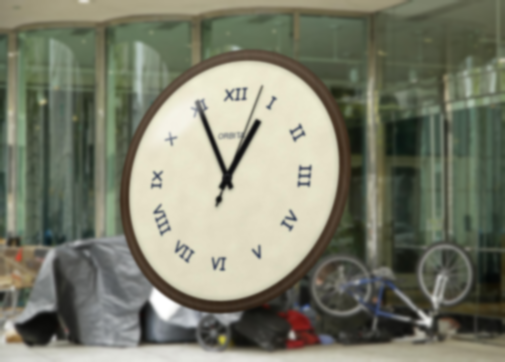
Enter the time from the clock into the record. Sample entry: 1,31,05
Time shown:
12,55,03
